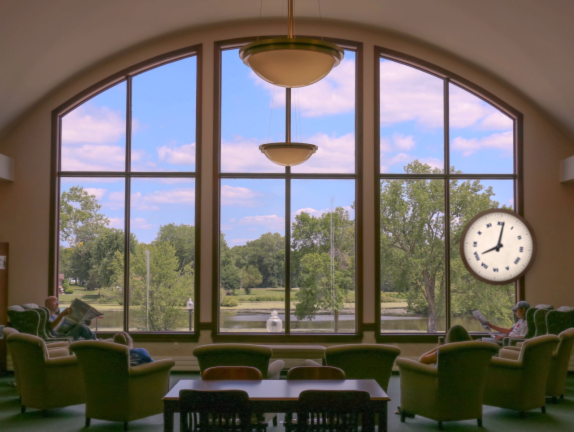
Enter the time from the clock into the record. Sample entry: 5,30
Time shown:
8,01
